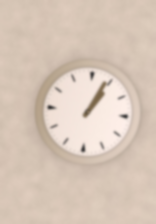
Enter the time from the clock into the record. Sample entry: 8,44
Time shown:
1,04
